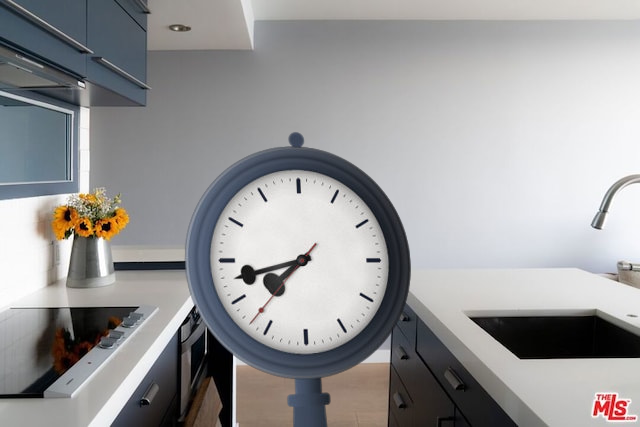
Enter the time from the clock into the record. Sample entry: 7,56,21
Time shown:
7,42,37
